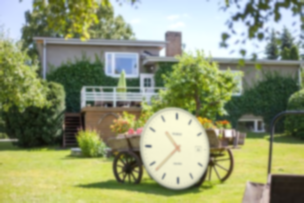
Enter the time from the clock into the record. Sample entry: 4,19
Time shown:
10,38
